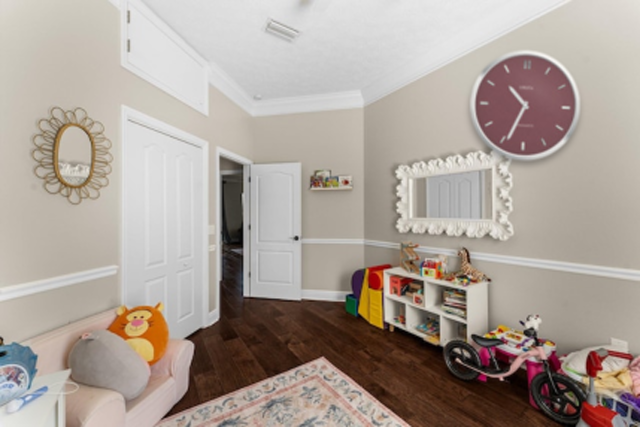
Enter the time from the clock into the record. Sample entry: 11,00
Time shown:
10,34
